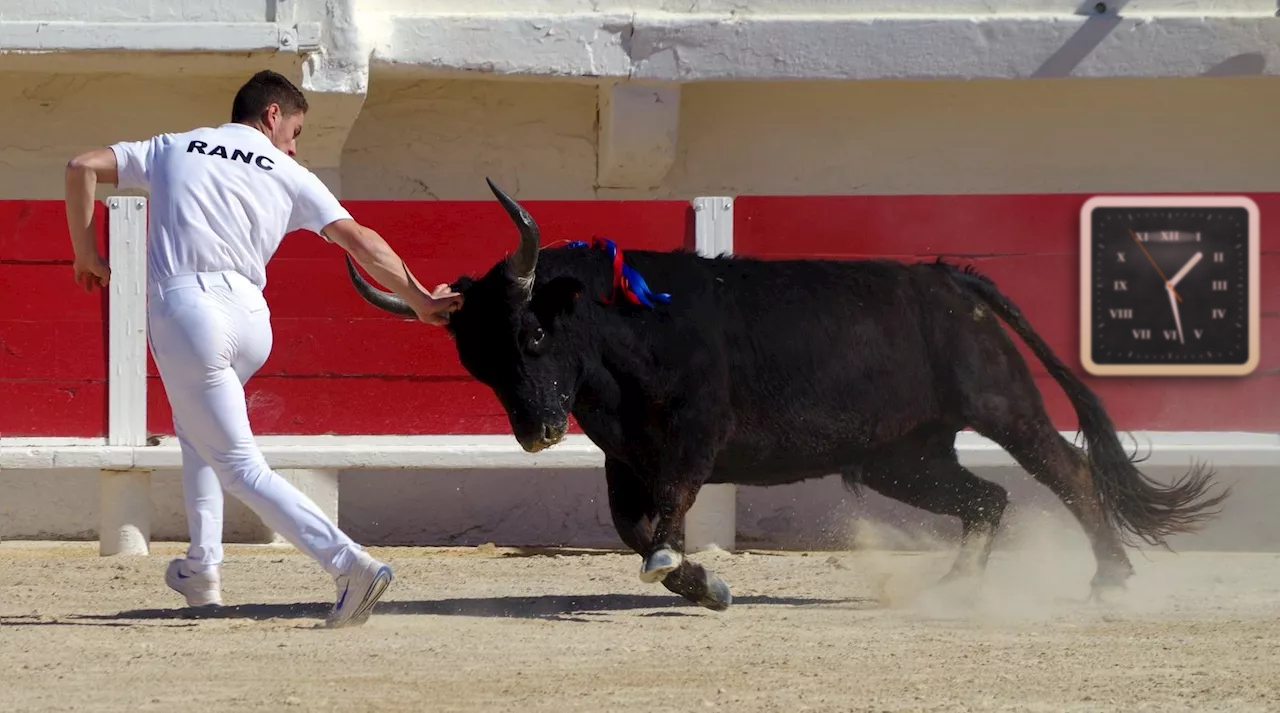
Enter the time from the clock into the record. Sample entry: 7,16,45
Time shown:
1,27,54
